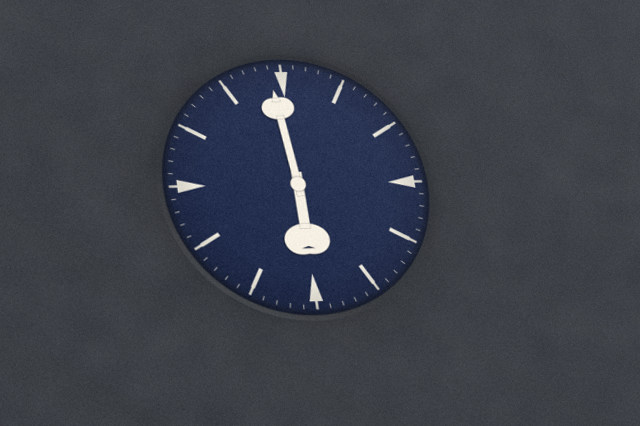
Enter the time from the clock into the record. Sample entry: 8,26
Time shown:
5,59
